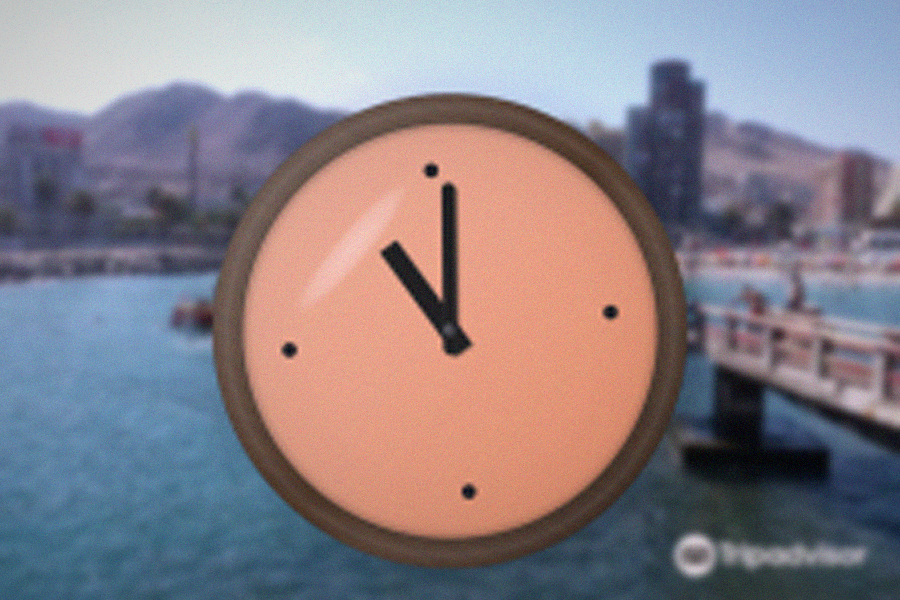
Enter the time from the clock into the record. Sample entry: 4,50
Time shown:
11,01
